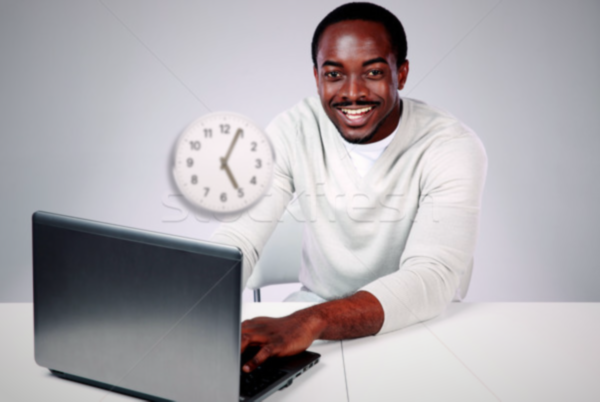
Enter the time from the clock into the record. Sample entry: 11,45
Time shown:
5,04
